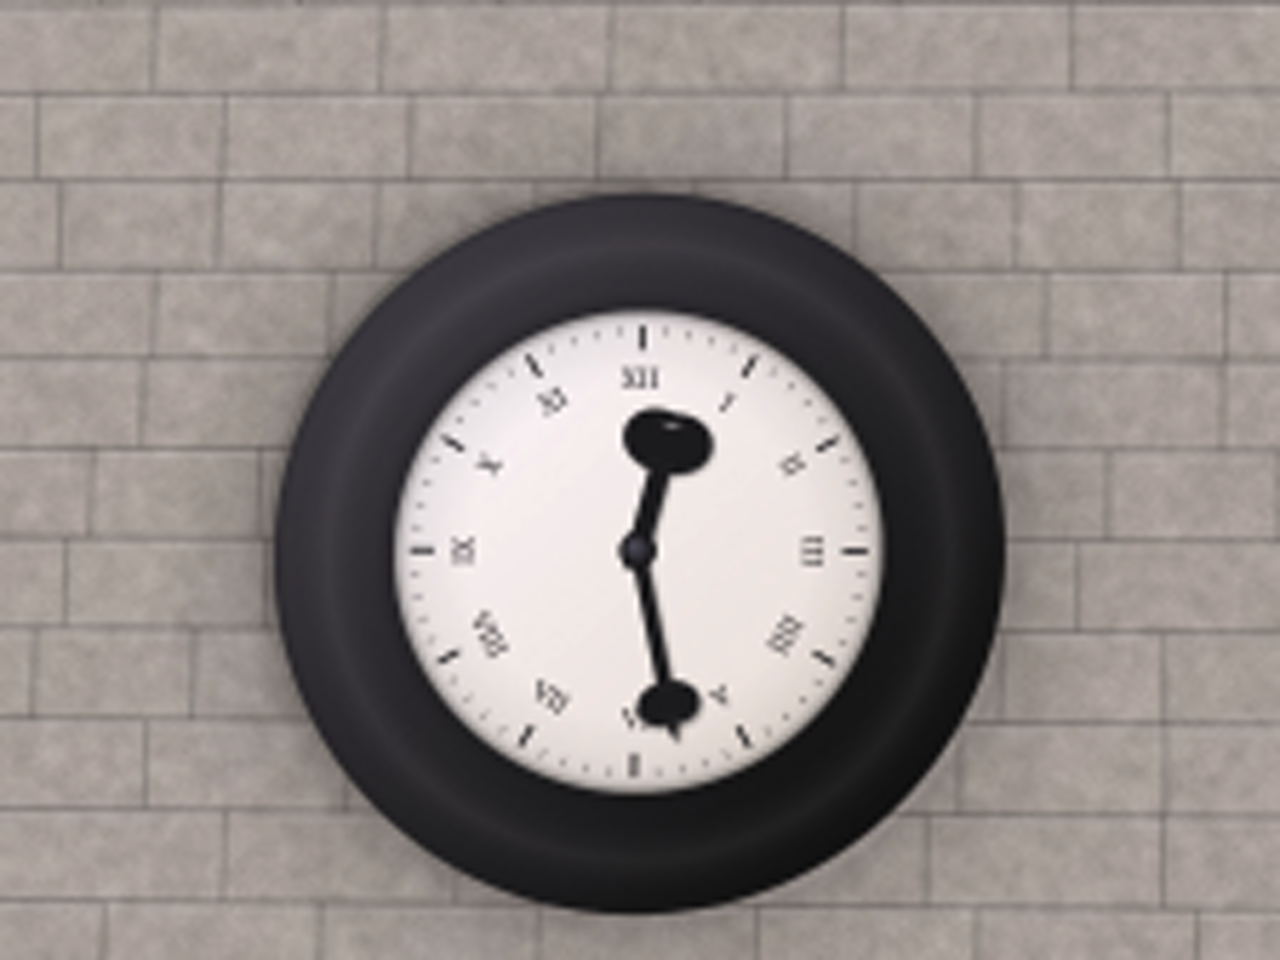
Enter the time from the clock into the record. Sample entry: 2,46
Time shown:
12,28
